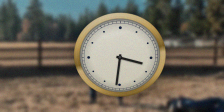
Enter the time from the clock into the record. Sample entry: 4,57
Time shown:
3,31
